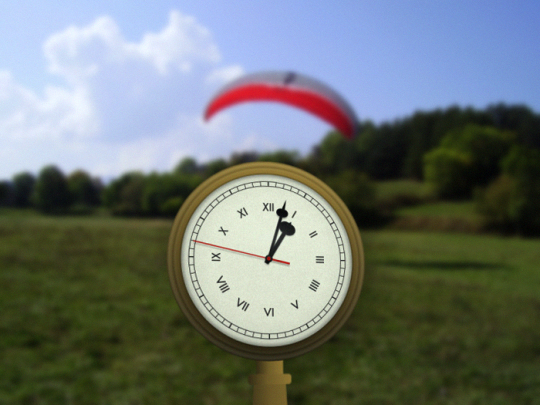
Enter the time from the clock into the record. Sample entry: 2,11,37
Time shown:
1,02,47
